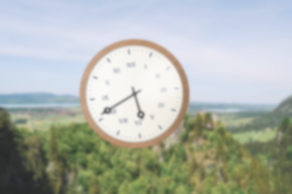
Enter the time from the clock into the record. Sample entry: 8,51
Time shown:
5,41
